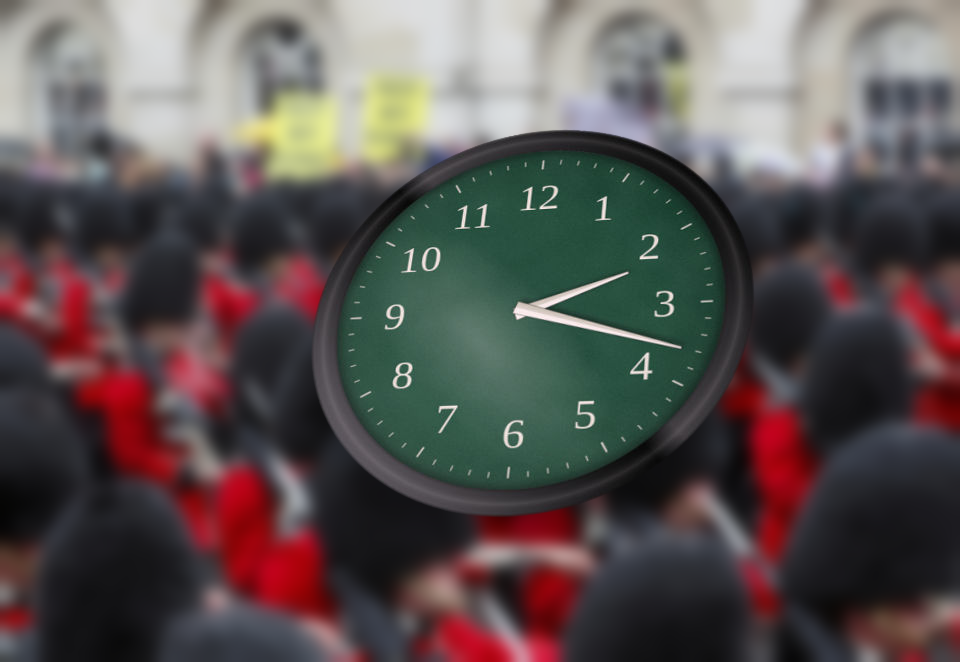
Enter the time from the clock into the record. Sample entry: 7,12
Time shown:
2,18
